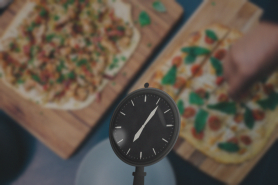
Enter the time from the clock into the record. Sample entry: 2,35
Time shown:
7,06
